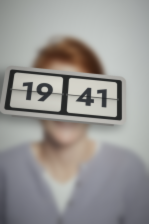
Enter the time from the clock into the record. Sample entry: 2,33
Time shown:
19,41
